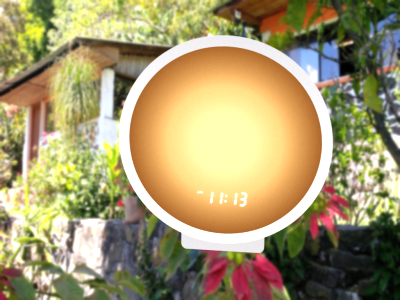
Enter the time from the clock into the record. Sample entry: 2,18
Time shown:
11,13
